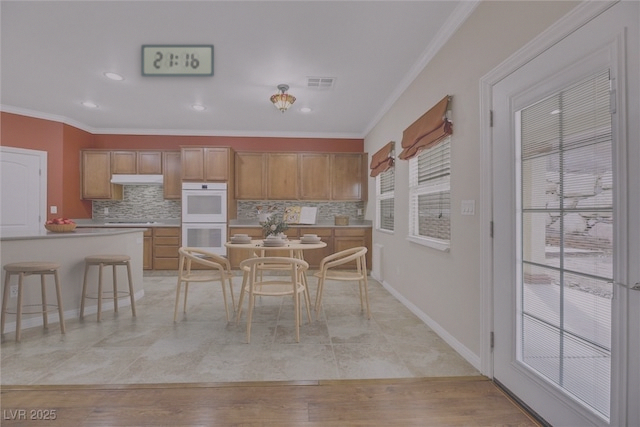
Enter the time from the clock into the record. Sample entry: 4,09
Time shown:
21,16
